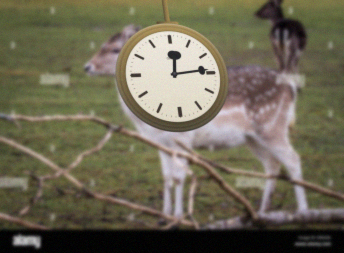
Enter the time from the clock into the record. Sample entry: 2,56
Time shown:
12,14
